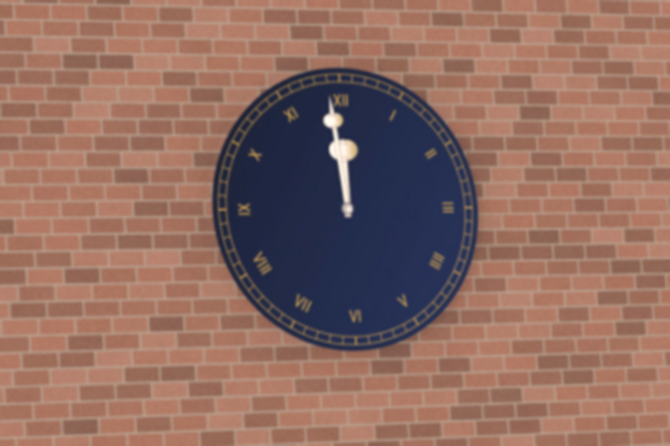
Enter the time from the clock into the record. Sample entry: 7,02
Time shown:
11,59
